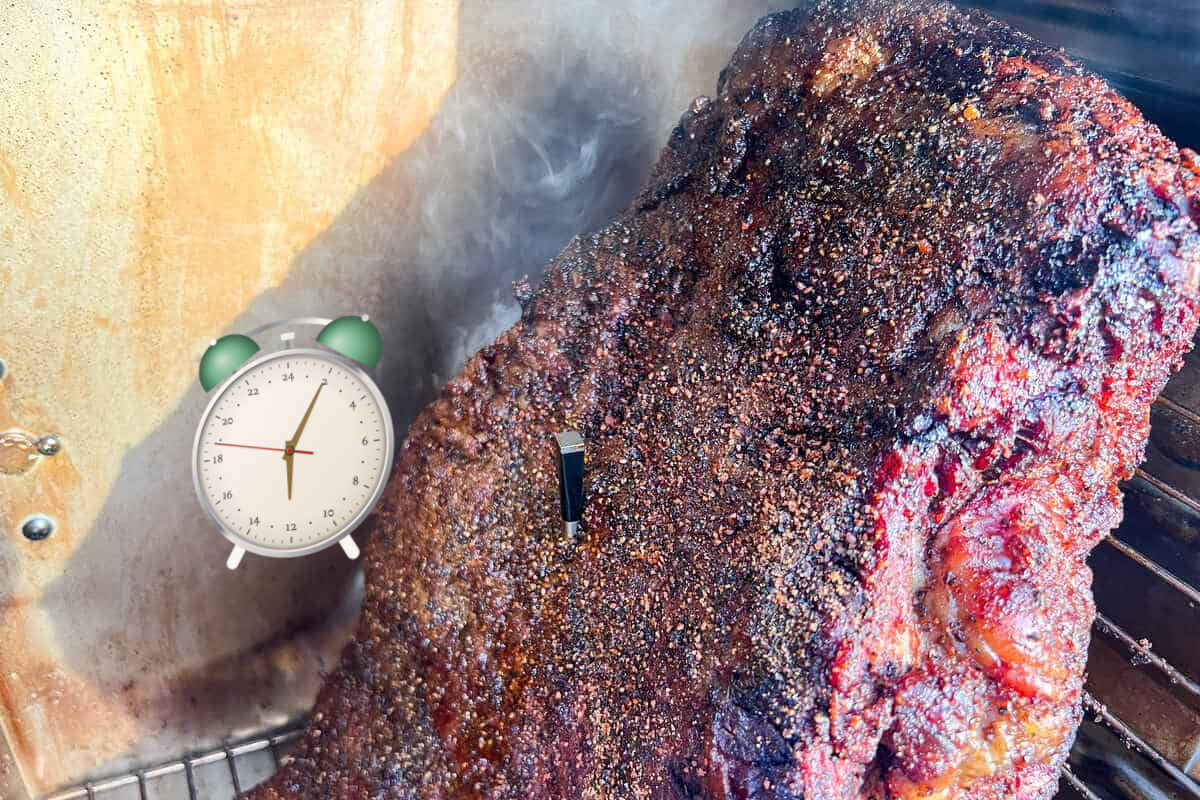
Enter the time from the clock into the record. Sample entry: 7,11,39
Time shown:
12,04,47
